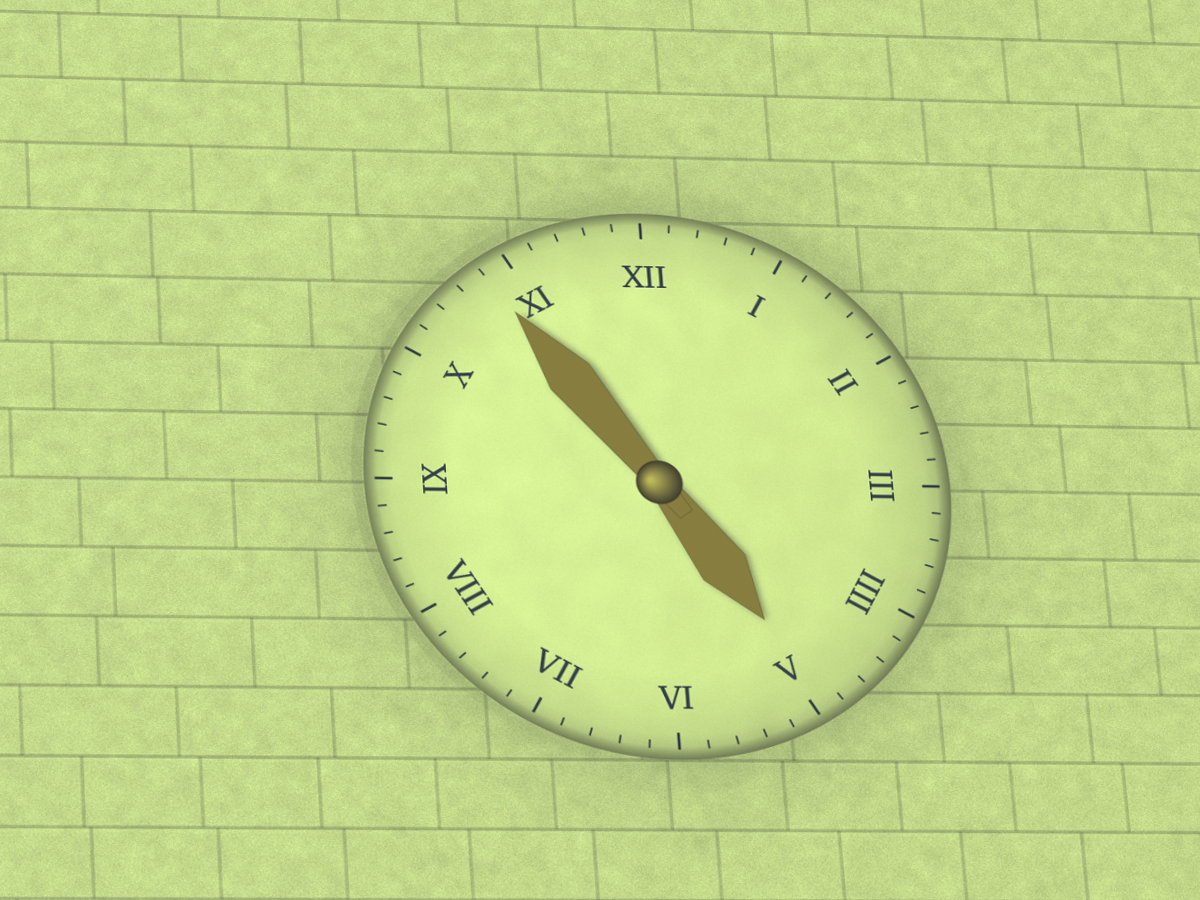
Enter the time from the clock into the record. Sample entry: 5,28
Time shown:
4,54
